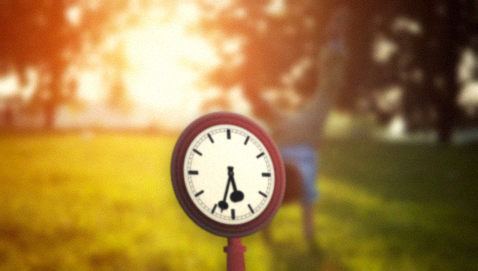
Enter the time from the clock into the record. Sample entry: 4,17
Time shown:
5,33
